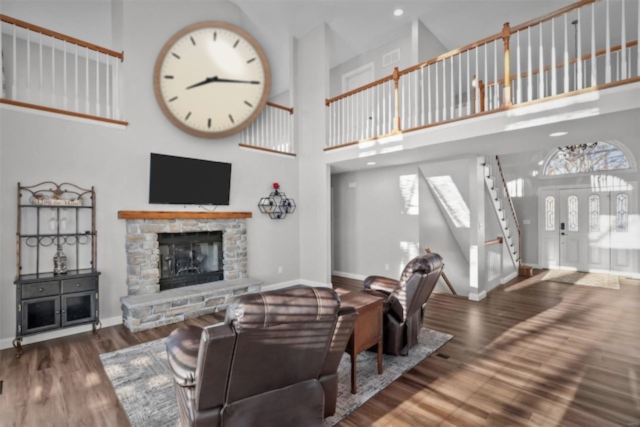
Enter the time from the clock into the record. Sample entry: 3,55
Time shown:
8,15
